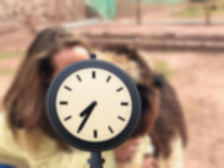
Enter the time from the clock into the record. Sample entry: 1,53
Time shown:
7,35
